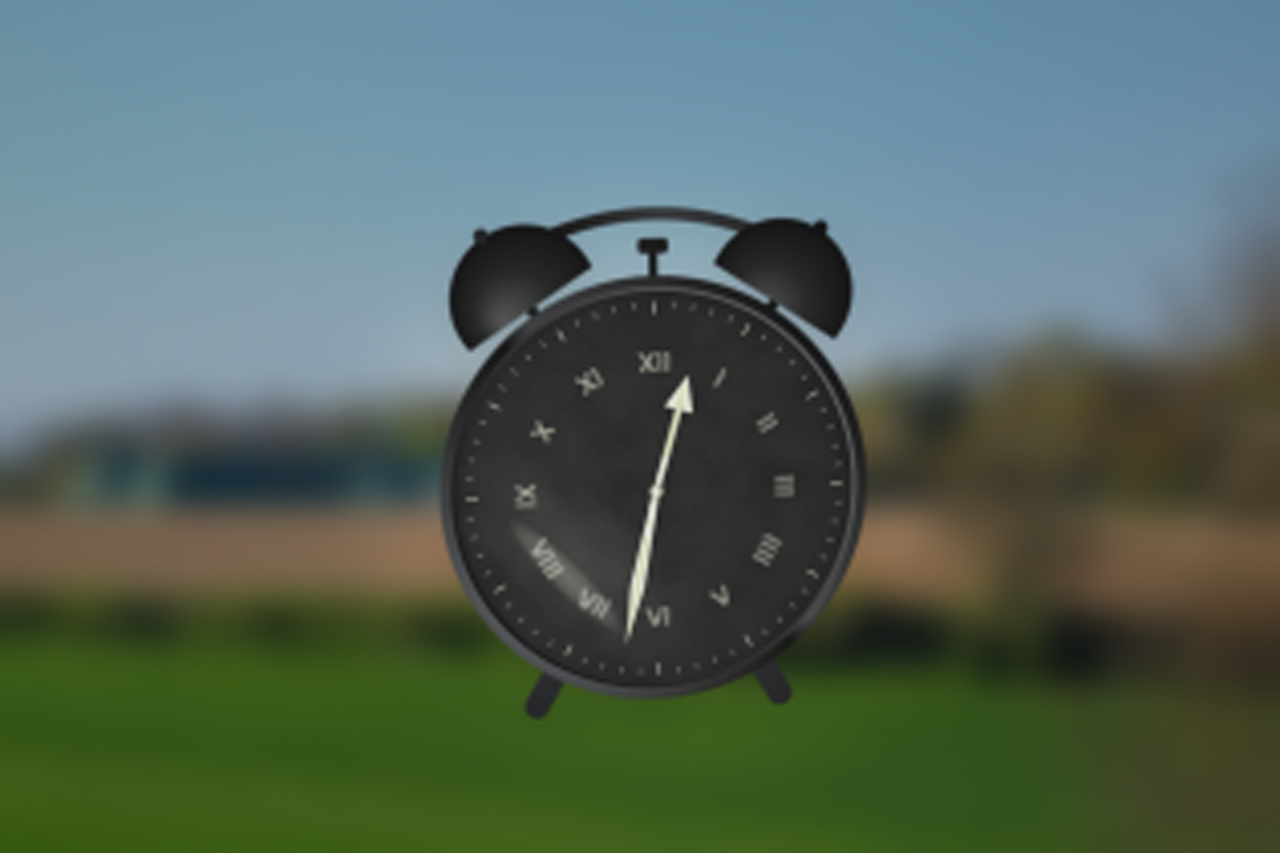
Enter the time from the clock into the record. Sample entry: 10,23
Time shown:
12,32
